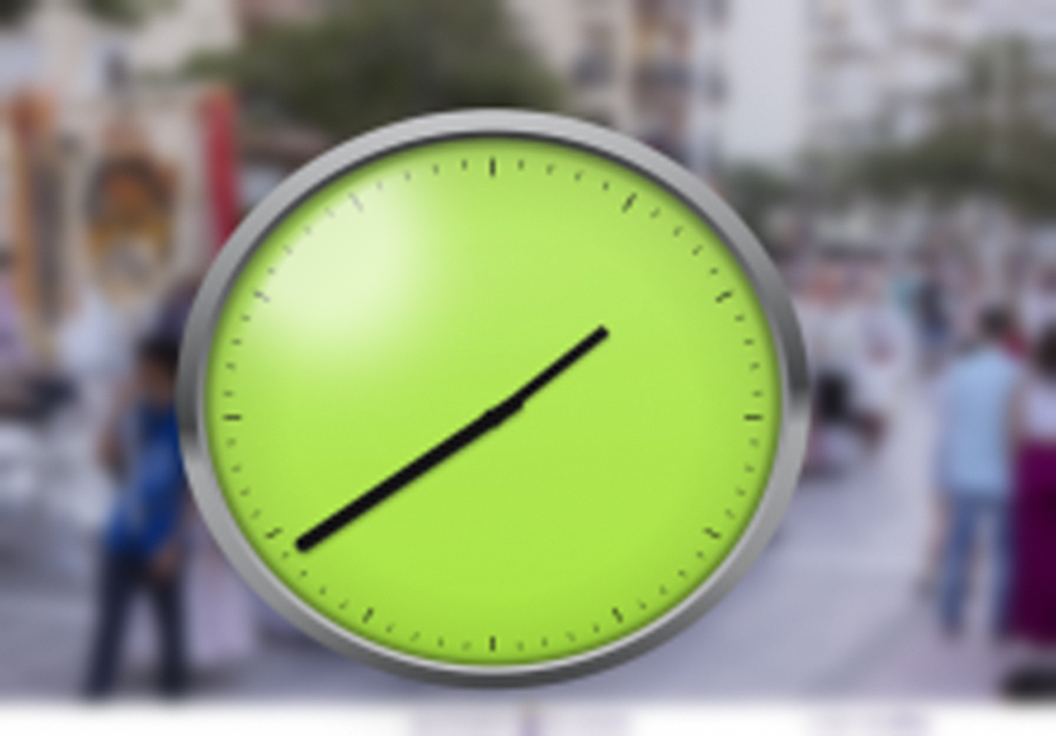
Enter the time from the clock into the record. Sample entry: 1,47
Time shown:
1,39
